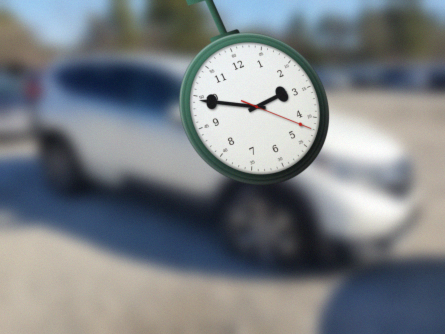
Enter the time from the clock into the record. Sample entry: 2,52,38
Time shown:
2,49,22
